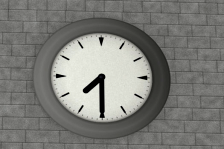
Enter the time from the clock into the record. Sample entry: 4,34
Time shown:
7,30
